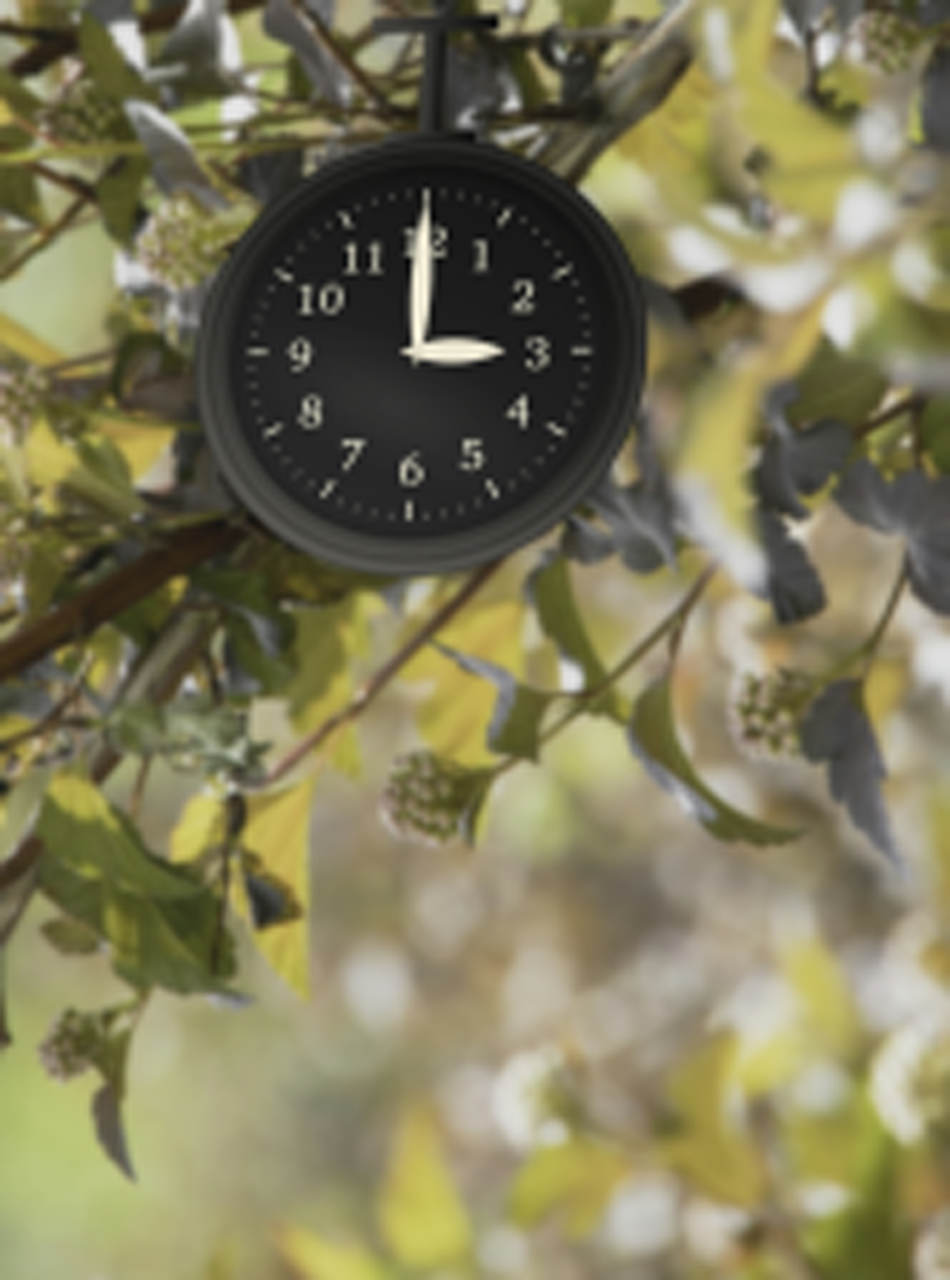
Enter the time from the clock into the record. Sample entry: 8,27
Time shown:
3,00
